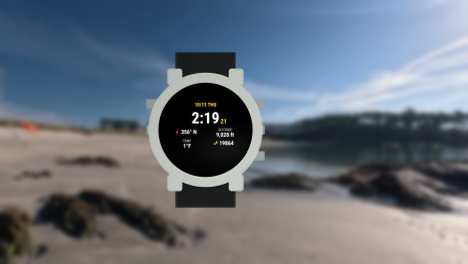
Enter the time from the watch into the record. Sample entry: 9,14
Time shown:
2,19
